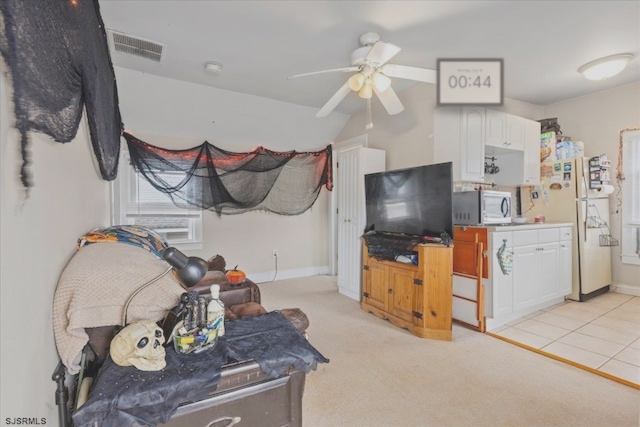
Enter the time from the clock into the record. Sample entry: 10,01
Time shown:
0,44
